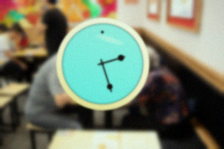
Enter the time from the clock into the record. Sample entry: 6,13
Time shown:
2,27
